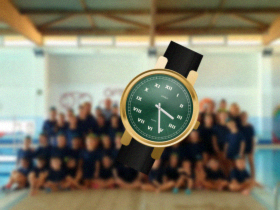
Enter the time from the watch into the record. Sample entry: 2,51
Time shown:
3,26
